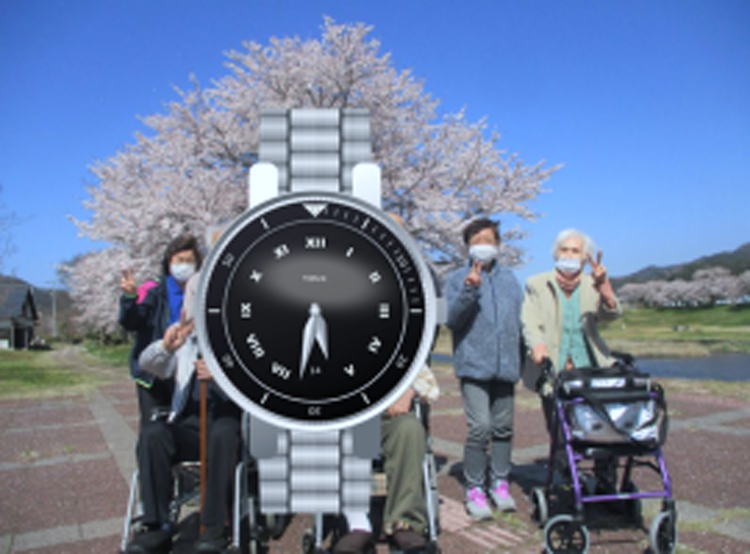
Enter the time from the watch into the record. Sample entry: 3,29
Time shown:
5,32
